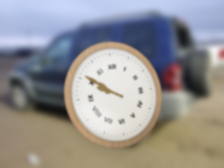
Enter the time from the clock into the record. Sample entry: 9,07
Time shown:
9,51
